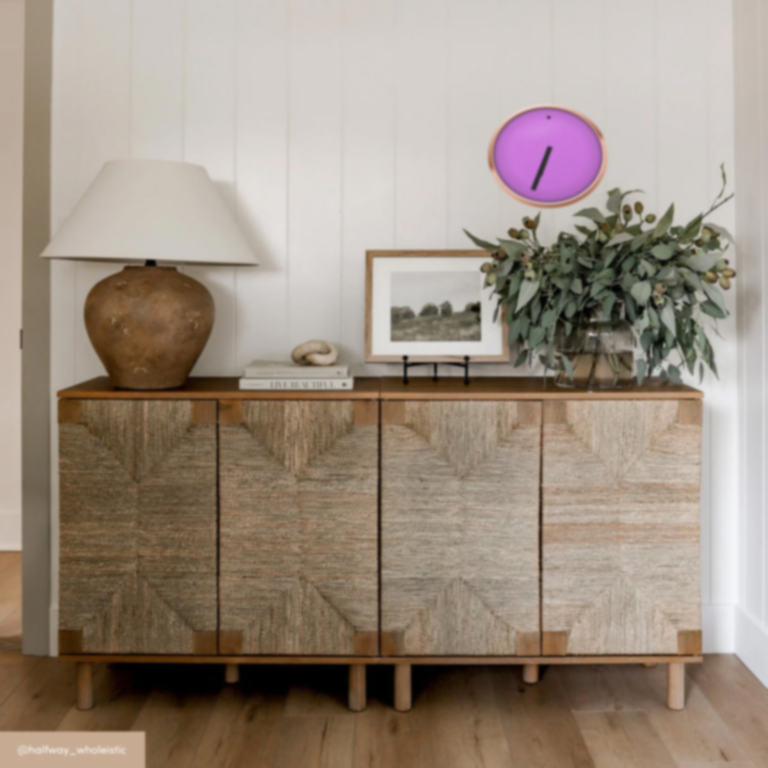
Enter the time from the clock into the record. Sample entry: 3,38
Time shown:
6,33
